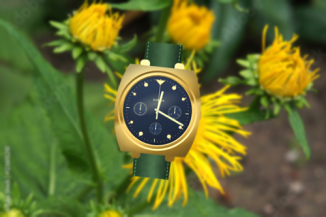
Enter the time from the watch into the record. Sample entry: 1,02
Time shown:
12,19
